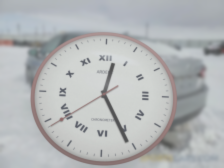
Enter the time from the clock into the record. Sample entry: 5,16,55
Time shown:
12,25,39
